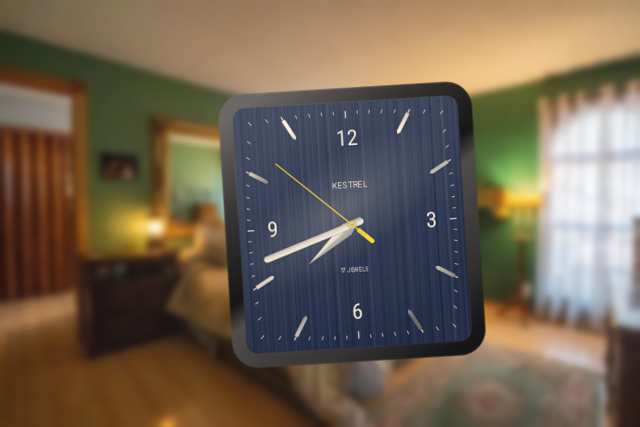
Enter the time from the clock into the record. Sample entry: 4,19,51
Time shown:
7,41,52
